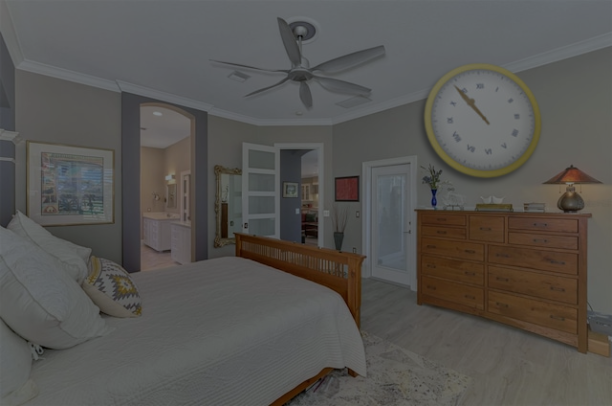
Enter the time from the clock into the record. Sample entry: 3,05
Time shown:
10,54
